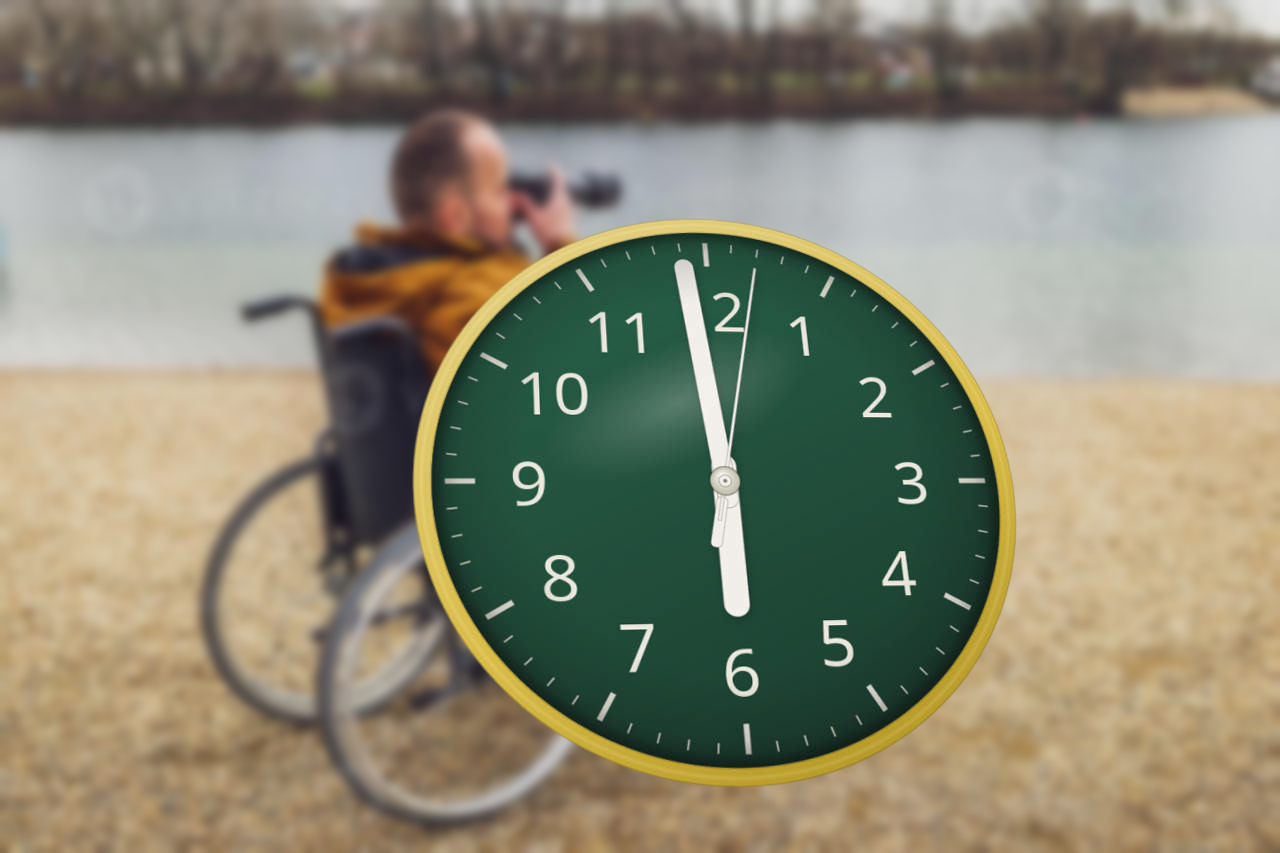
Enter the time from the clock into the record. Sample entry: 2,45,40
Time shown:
5,59,02
